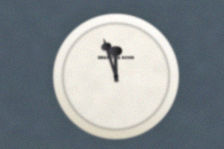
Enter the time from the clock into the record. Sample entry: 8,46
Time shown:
11,57
